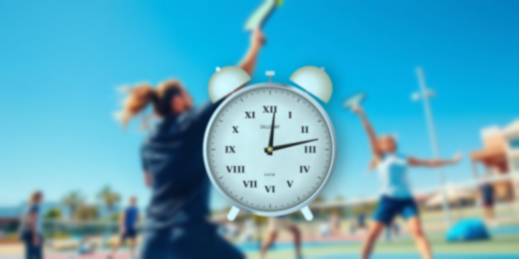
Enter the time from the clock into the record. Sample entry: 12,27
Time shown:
12,13
